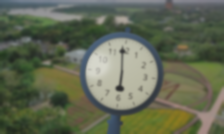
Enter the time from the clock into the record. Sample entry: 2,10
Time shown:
5,59
